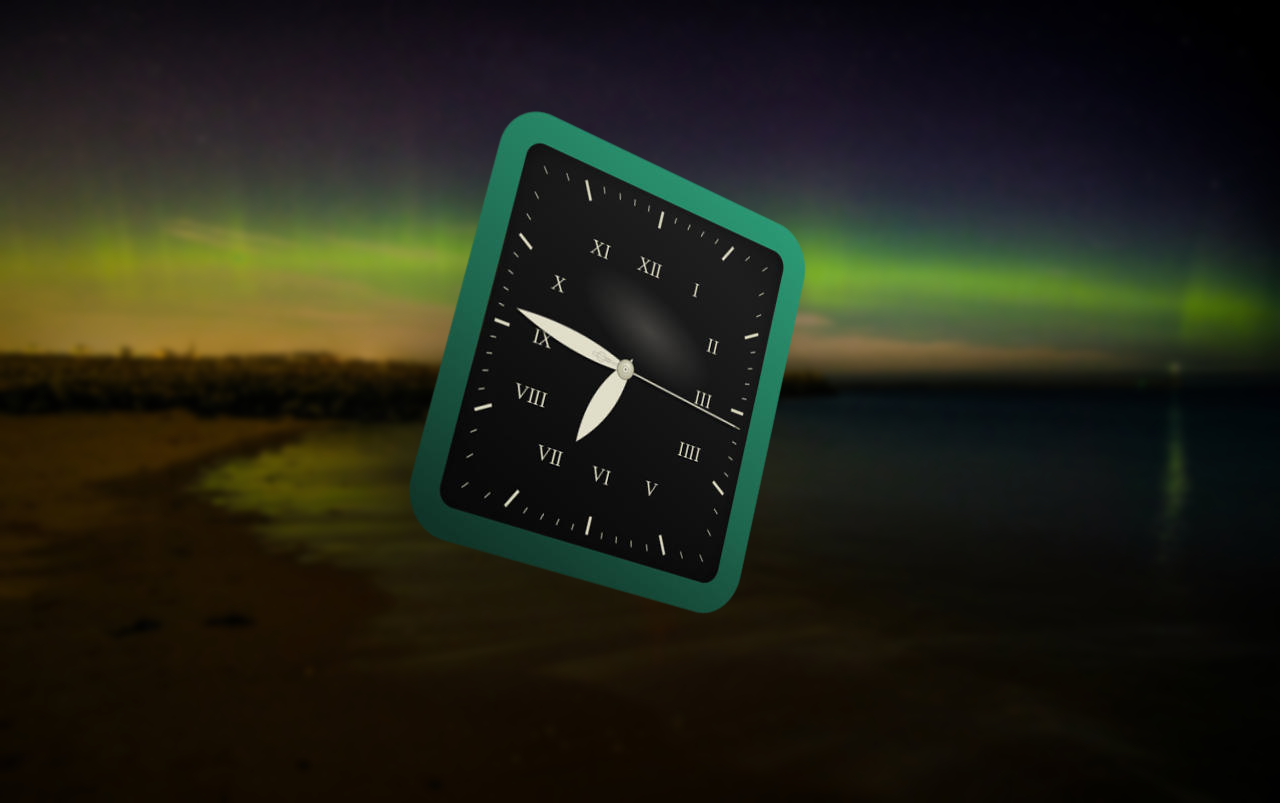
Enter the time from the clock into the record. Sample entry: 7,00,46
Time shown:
6,46,16
